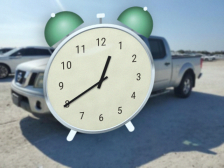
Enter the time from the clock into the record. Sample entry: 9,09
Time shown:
12,40
